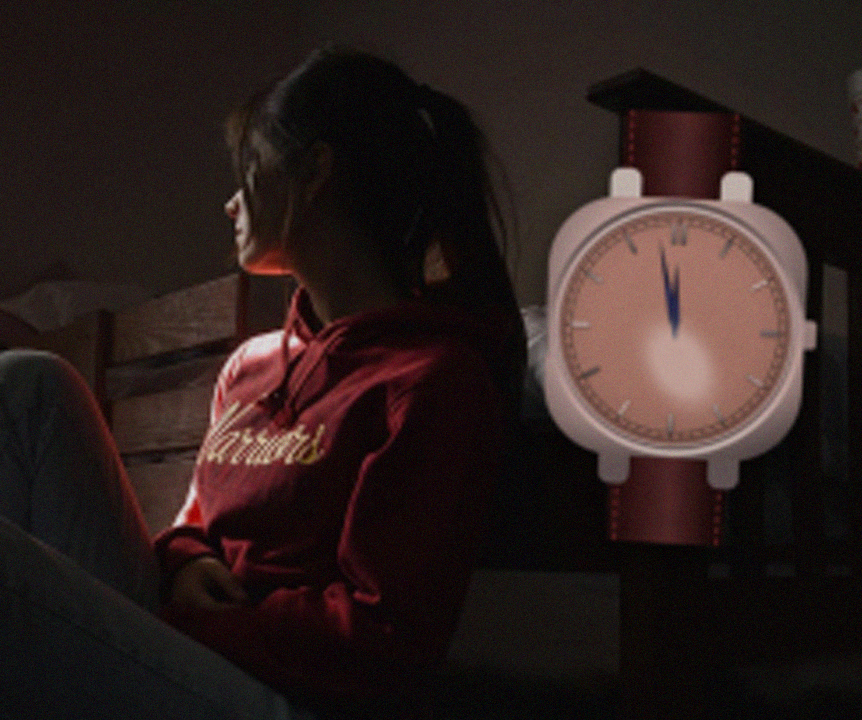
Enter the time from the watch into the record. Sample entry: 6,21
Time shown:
11,58
